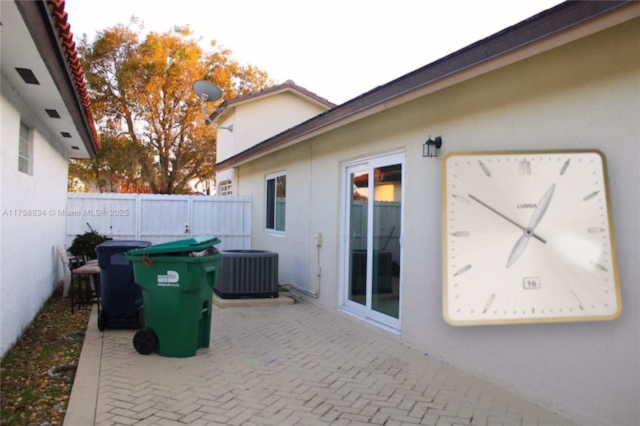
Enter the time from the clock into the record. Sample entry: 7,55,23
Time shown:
7,04,51
